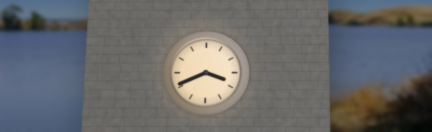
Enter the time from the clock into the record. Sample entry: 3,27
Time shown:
3,41
